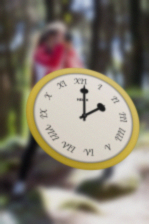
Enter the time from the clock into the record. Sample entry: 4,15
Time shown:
2,01
